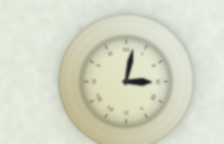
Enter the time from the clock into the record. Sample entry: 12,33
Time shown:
3,02
